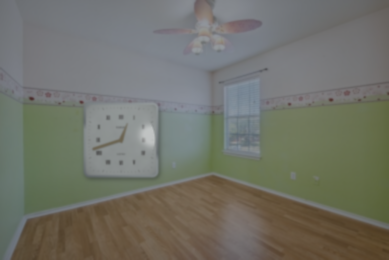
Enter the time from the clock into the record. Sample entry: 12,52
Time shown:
12,42
